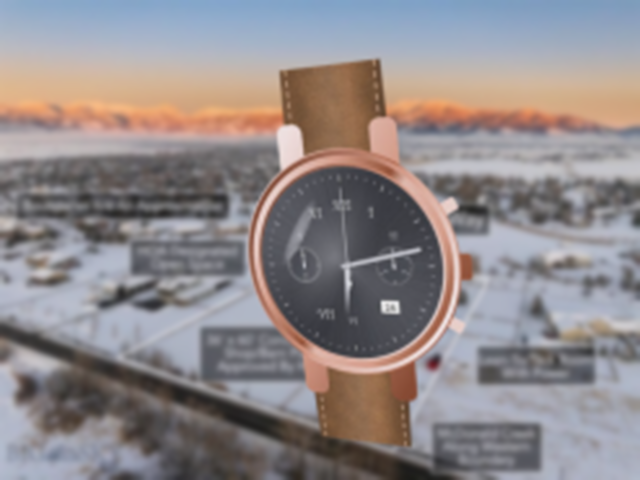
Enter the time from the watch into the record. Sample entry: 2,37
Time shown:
6,13
